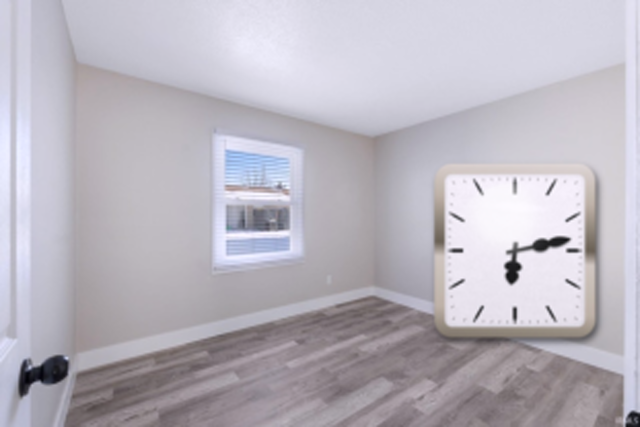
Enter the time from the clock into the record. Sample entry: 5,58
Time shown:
6,13
